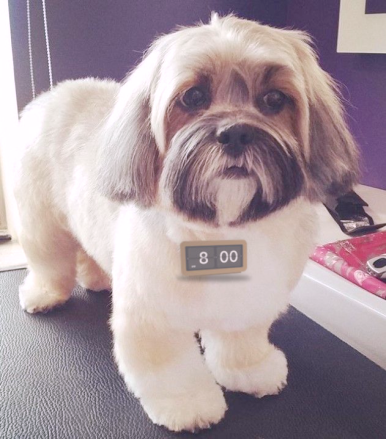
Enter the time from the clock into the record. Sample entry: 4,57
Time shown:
8,00
